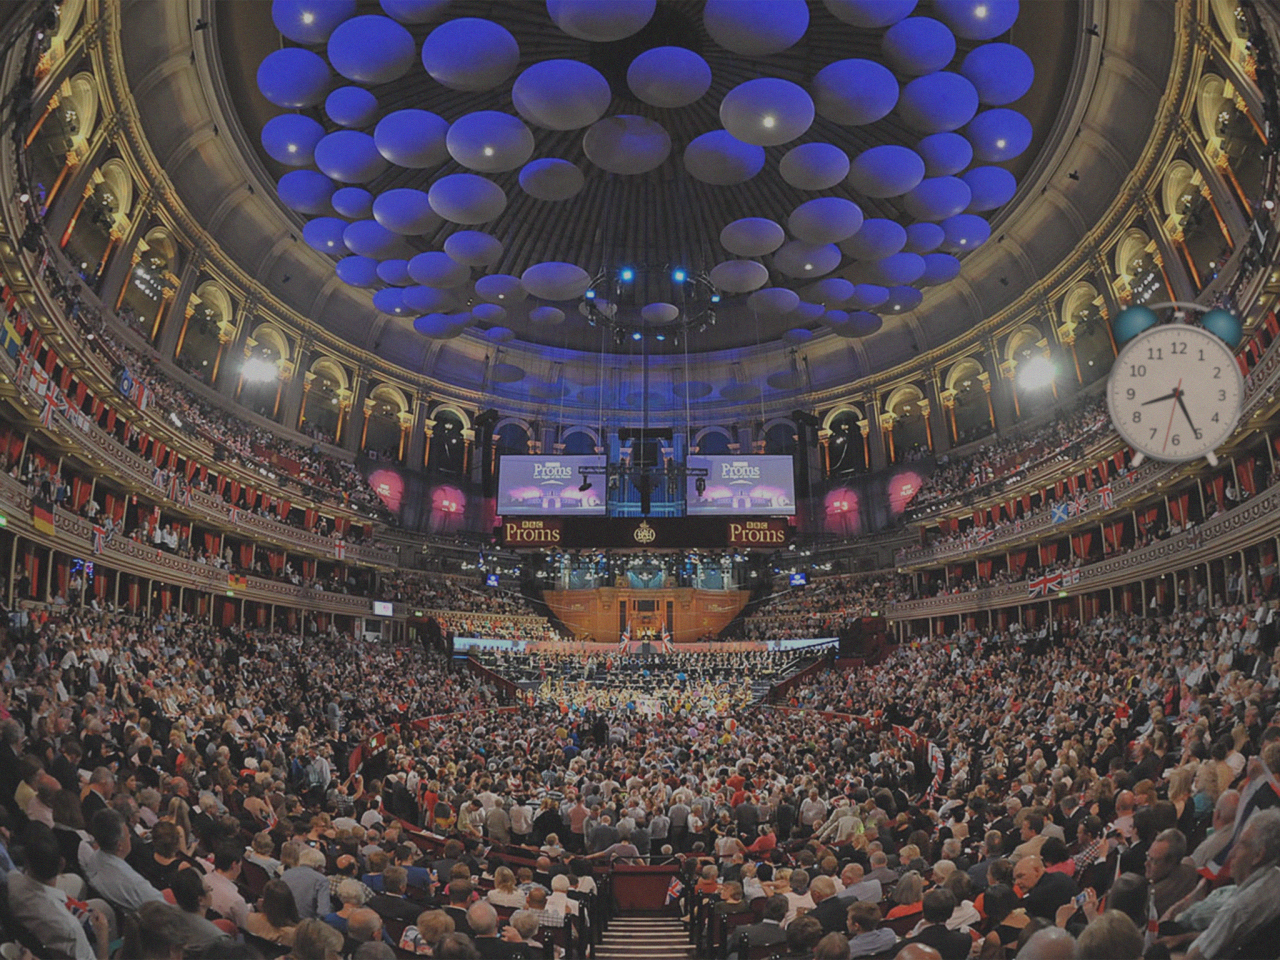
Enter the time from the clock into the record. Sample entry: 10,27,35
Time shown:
8,25,32
